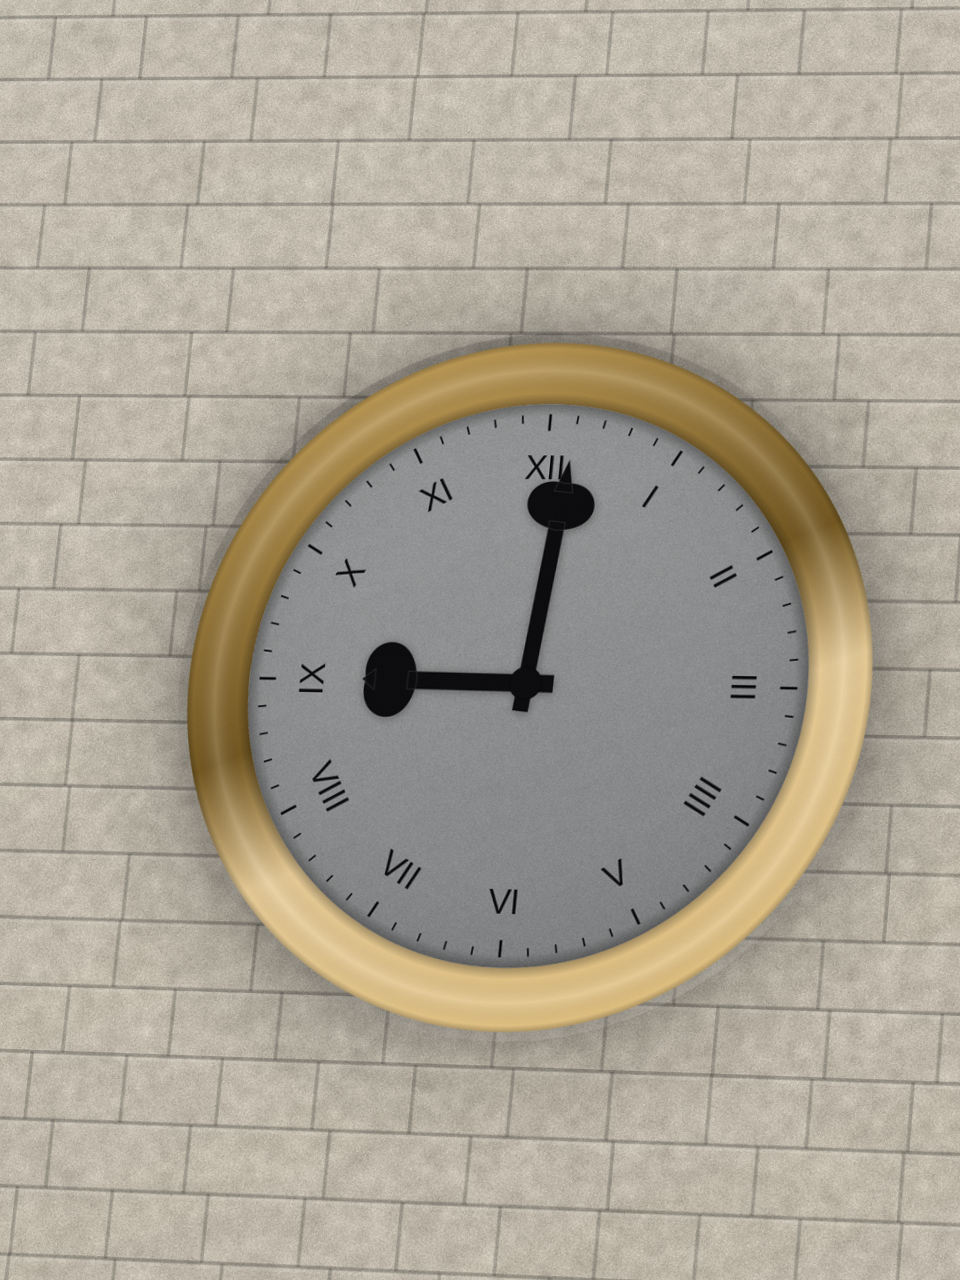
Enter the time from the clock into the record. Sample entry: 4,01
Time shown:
9,01
